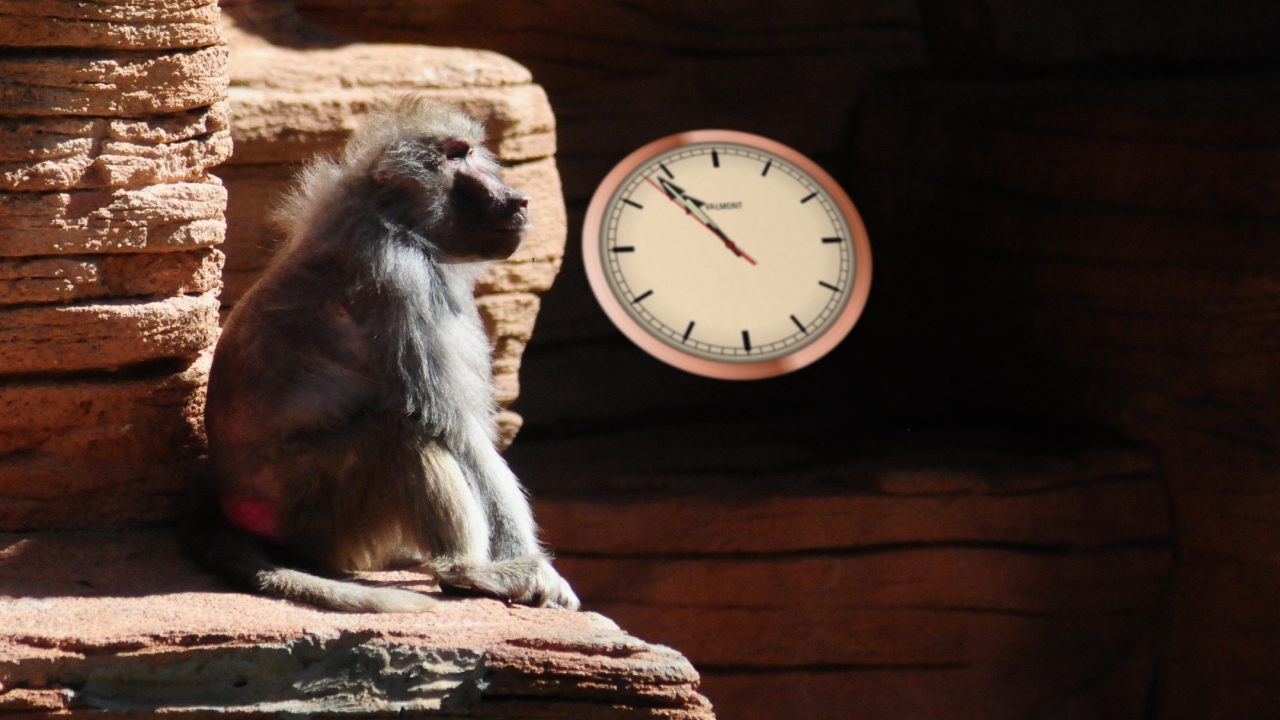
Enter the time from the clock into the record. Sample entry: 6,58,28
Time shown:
10,53,53
